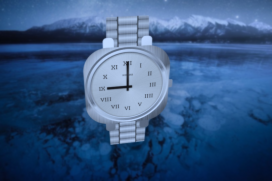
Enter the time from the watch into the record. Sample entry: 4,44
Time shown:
9,00
